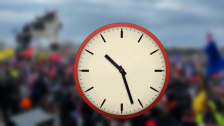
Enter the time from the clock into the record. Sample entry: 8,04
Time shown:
10,27
